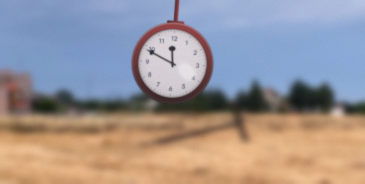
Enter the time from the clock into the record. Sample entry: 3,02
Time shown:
11,49
